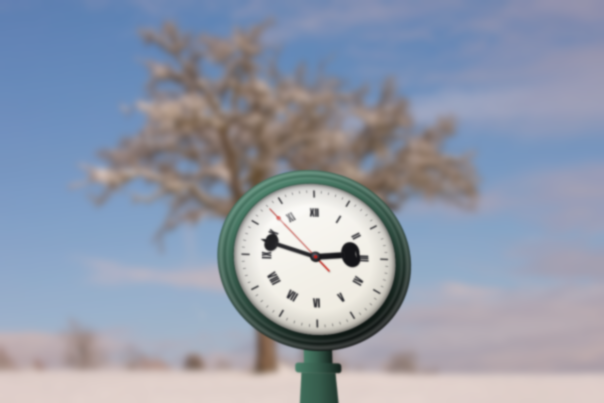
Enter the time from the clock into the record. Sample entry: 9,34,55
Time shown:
2,47,53
